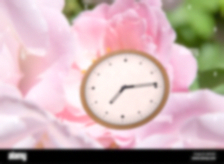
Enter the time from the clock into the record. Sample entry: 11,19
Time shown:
7,14
